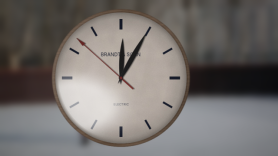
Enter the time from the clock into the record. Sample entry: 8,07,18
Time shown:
12,04,52
